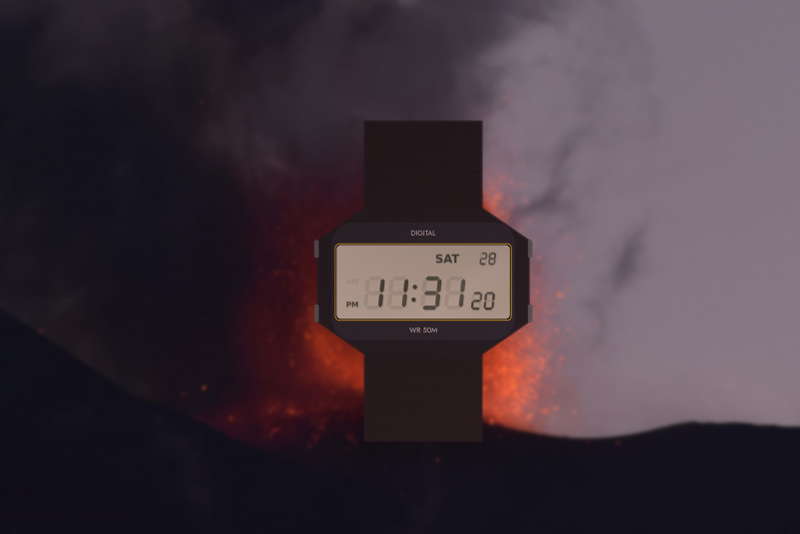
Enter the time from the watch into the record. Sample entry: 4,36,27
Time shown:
11,31,20
